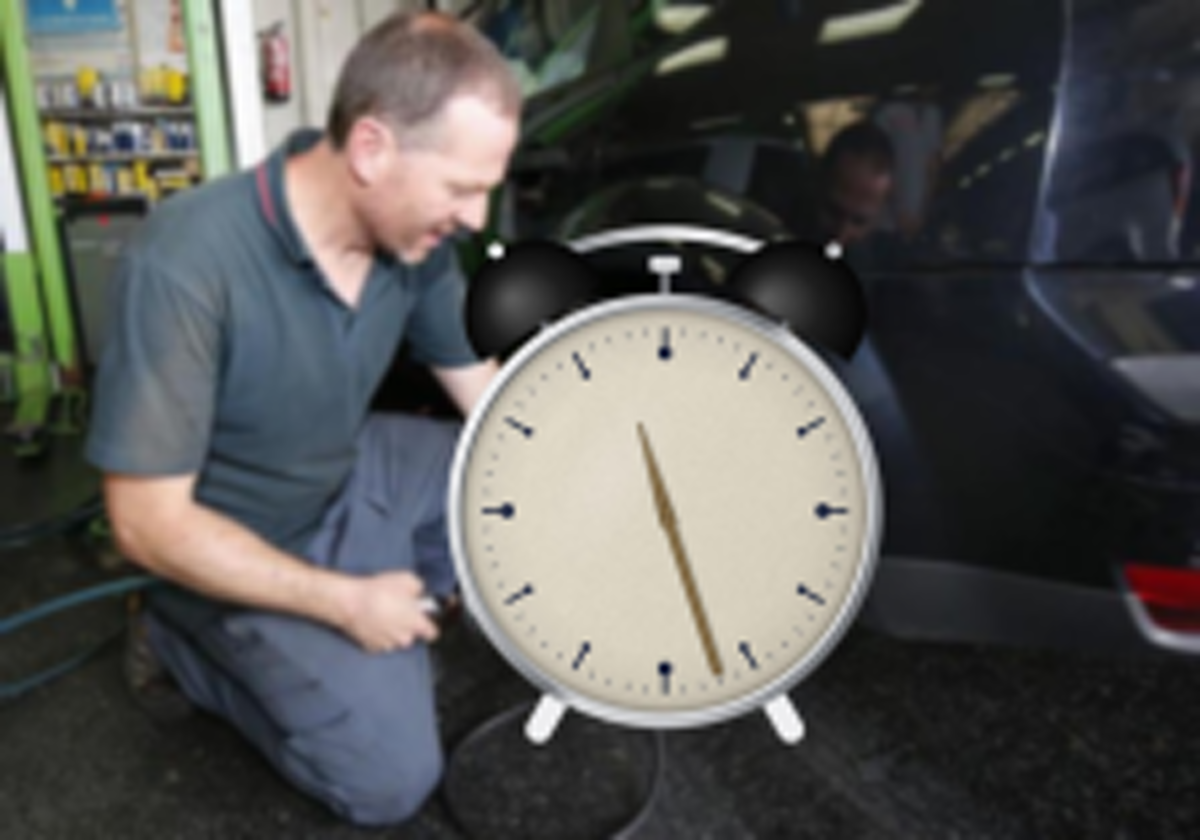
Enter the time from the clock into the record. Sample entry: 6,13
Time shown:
11,27
